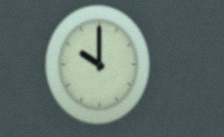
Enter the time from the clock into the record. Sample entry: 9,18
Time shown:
10,00
